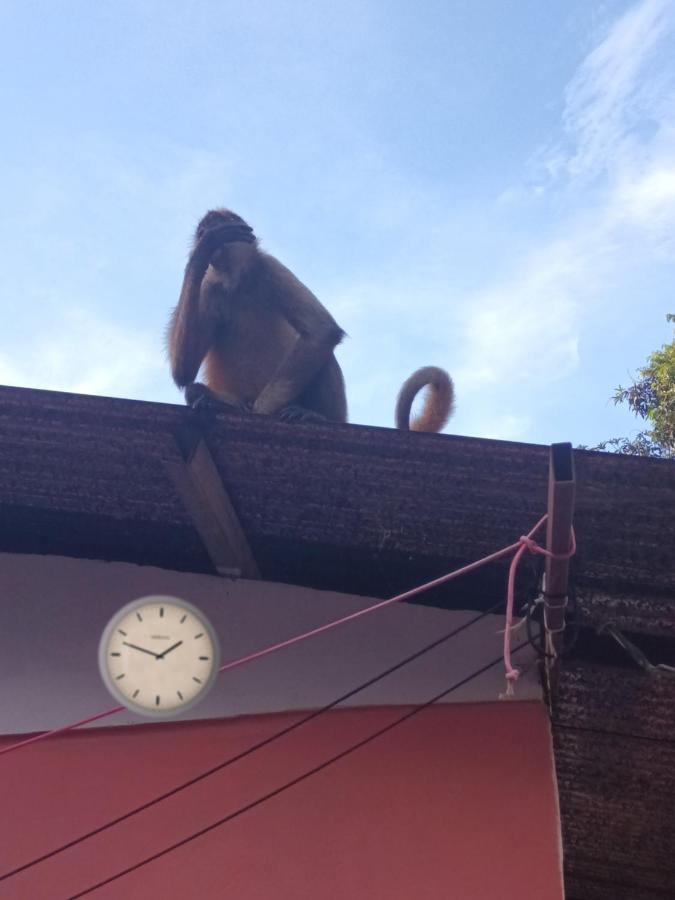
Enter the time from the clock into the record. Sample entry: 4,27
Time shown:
1,48
